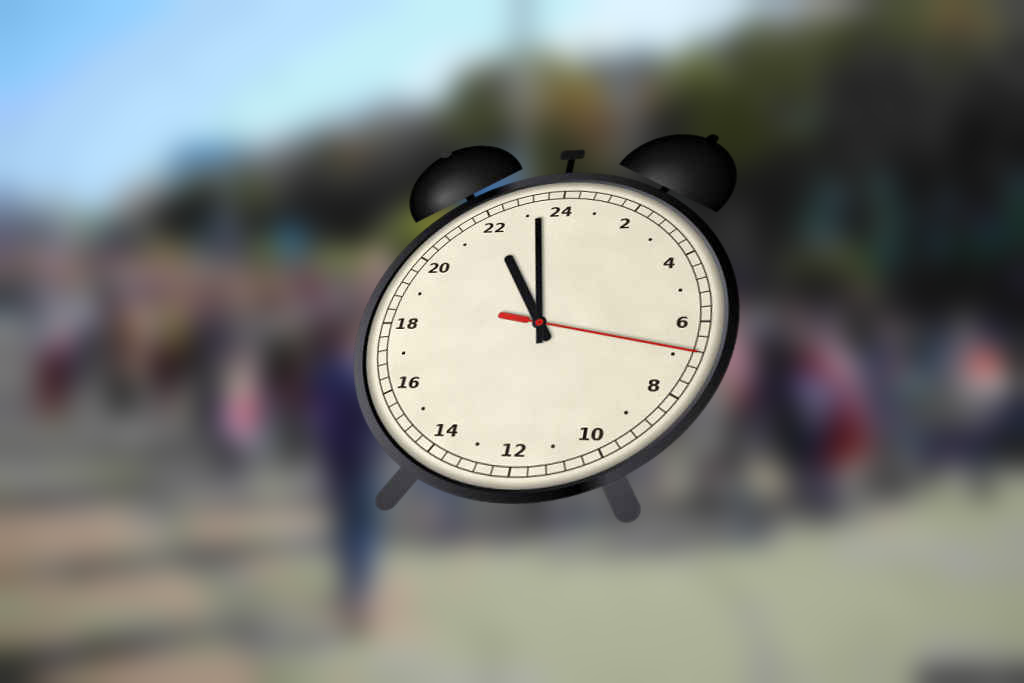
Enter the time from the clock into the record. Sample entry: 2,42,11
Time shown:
21,58,17
